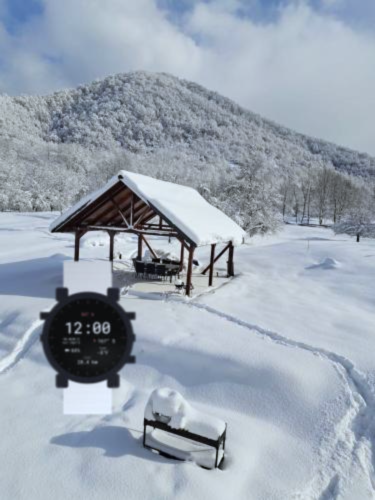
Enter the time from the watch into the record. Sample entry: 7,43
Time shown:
12,00
